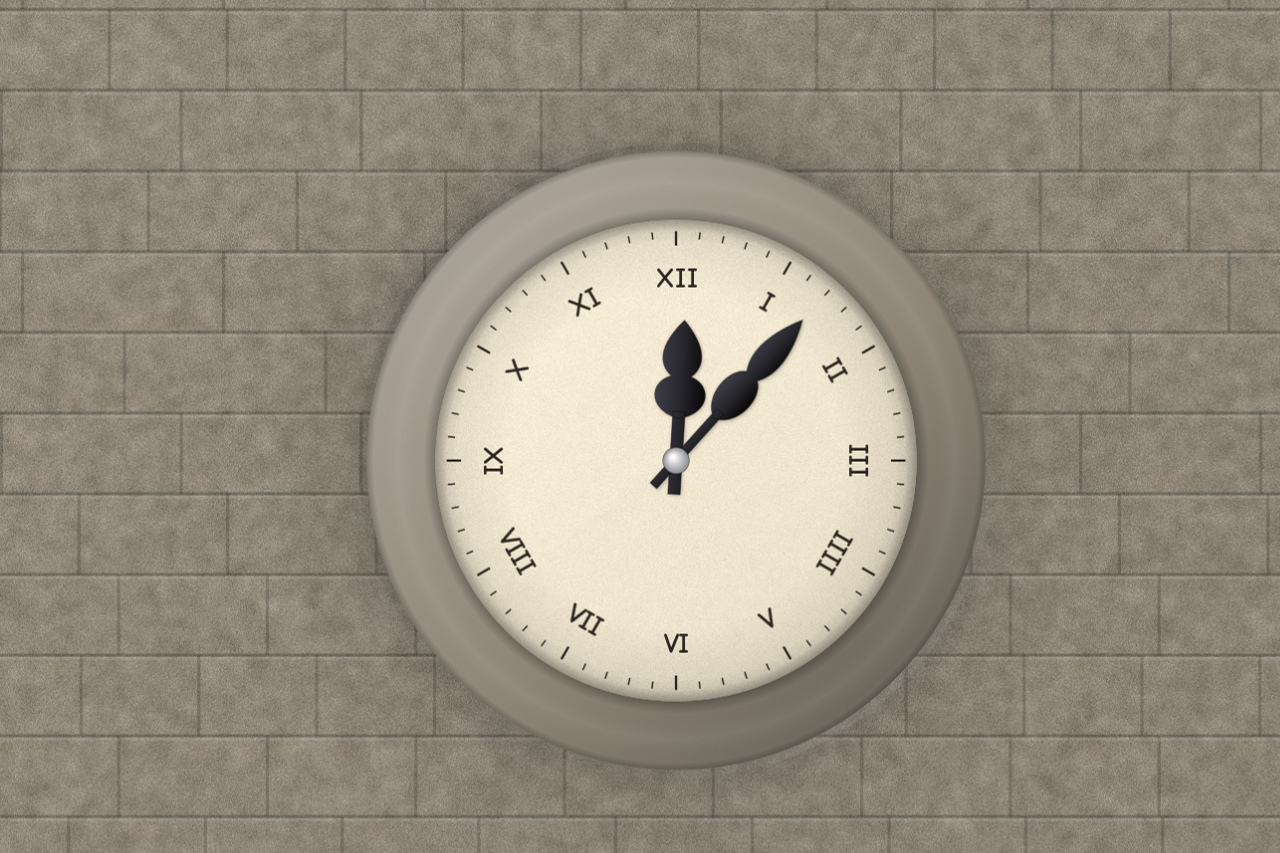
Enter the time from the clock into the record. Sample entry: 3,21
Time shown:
12,07
